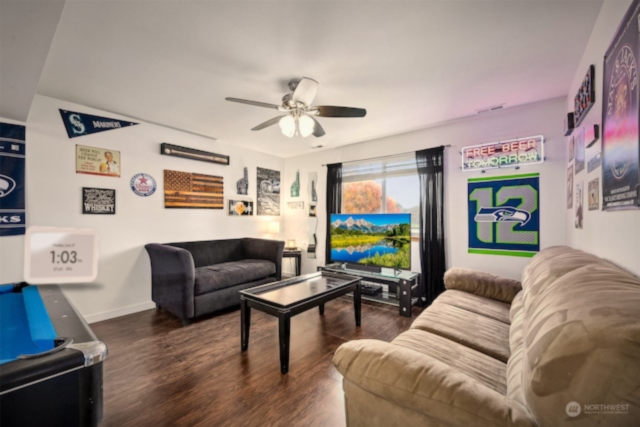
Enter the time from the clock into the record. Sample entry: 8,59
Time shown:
1,03
